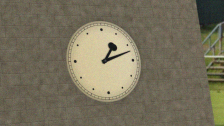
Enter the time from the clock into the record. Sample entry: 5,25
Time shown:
1,12
